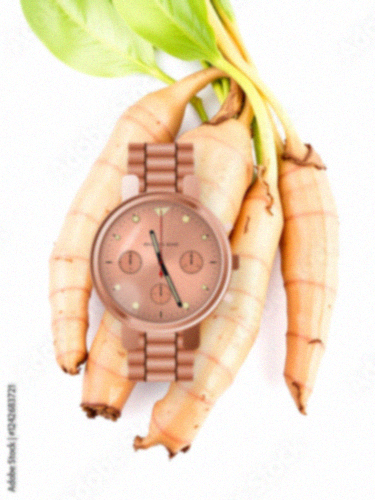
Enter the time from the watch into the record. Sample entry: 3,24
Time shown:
11,26
